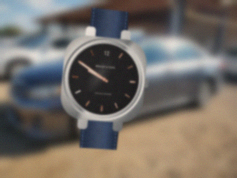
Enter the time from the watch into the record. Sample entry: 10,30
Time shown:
9,50
